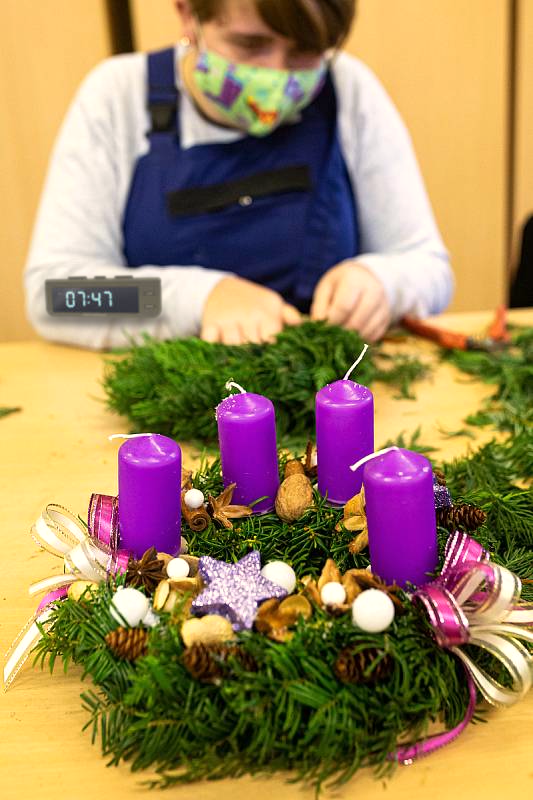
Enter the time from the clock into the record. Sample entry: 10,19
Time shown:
7,47
